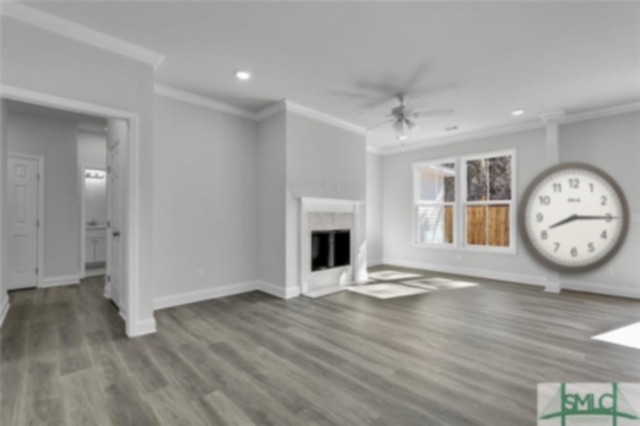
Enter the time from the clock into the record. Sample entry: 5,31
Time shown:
8,15
